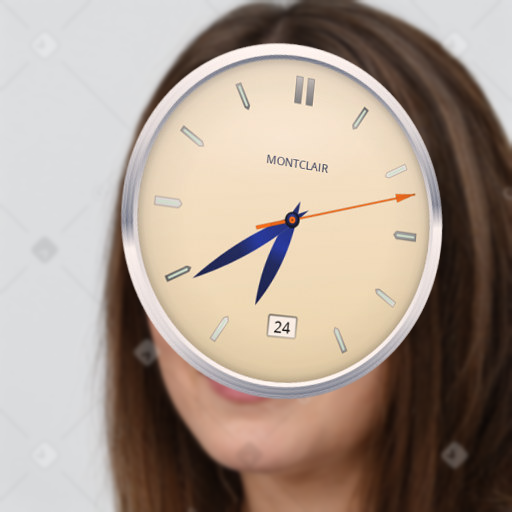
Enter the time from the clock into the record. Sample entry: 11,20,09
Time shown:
6,39,12
